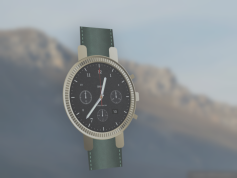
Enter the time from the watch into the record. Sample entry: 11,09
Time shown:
12,37
